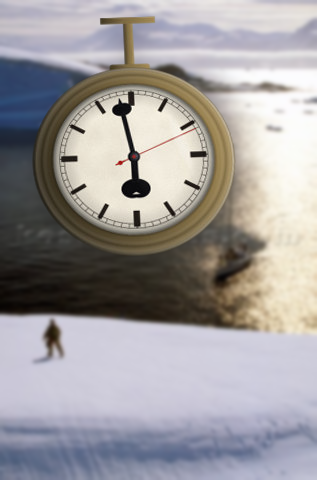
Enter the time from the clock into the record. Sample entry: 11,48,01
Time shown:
5,58,11
